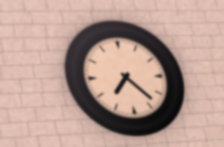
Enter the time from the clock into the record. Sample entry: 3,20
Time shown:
7,23
